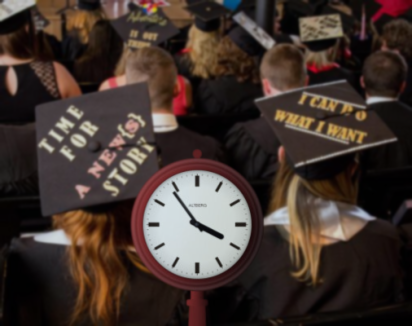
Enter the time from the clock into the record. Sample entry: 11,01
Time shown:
3,54
